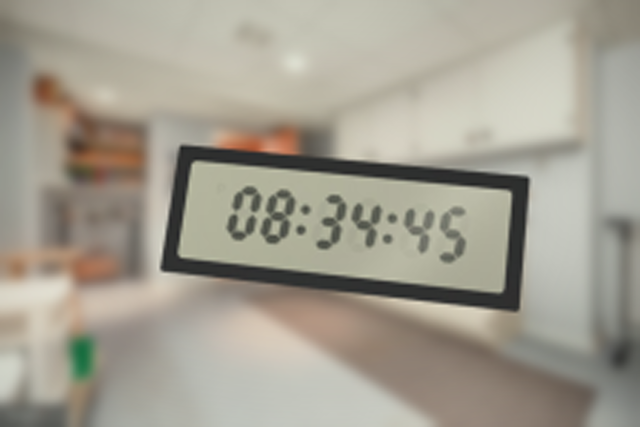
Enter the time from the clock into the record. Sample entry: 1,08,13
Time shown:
8,34,45
